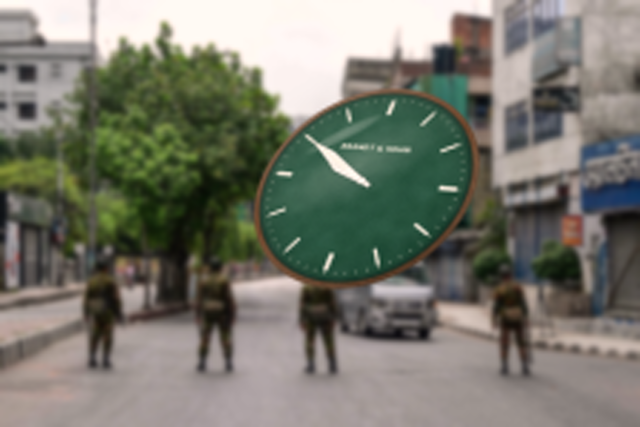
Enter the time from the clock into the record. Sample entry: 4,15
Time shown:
9,50
